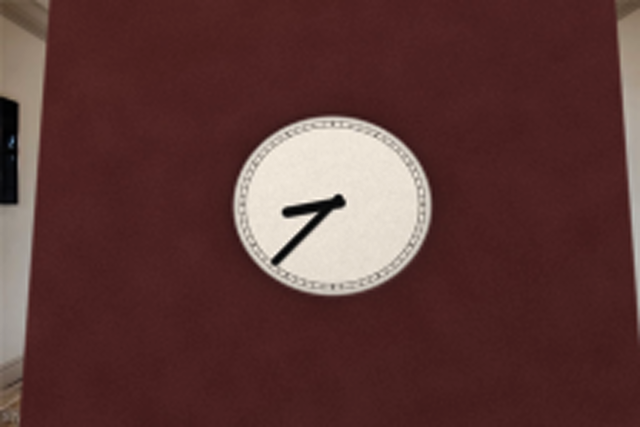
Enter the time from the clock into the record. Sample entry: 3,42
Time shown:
8,37
